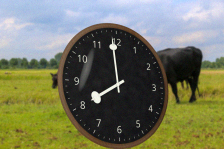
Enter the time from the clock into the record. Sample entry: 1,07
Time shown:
7,59
